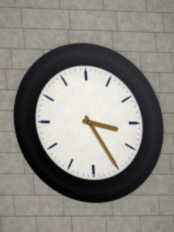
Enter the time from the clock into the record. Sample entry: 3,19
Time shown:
3,25
